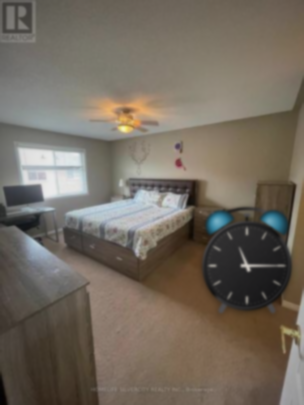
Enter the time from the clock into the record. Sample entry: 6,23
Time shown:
11,15
